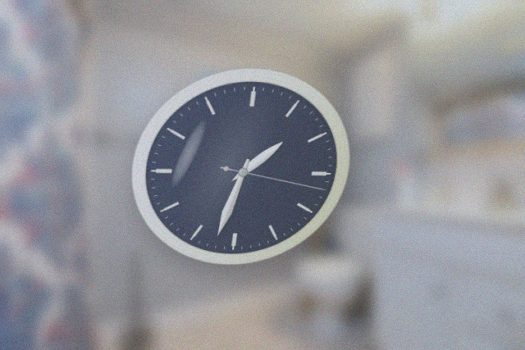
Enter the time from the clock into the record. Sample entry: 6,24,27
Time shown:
1,32,17
